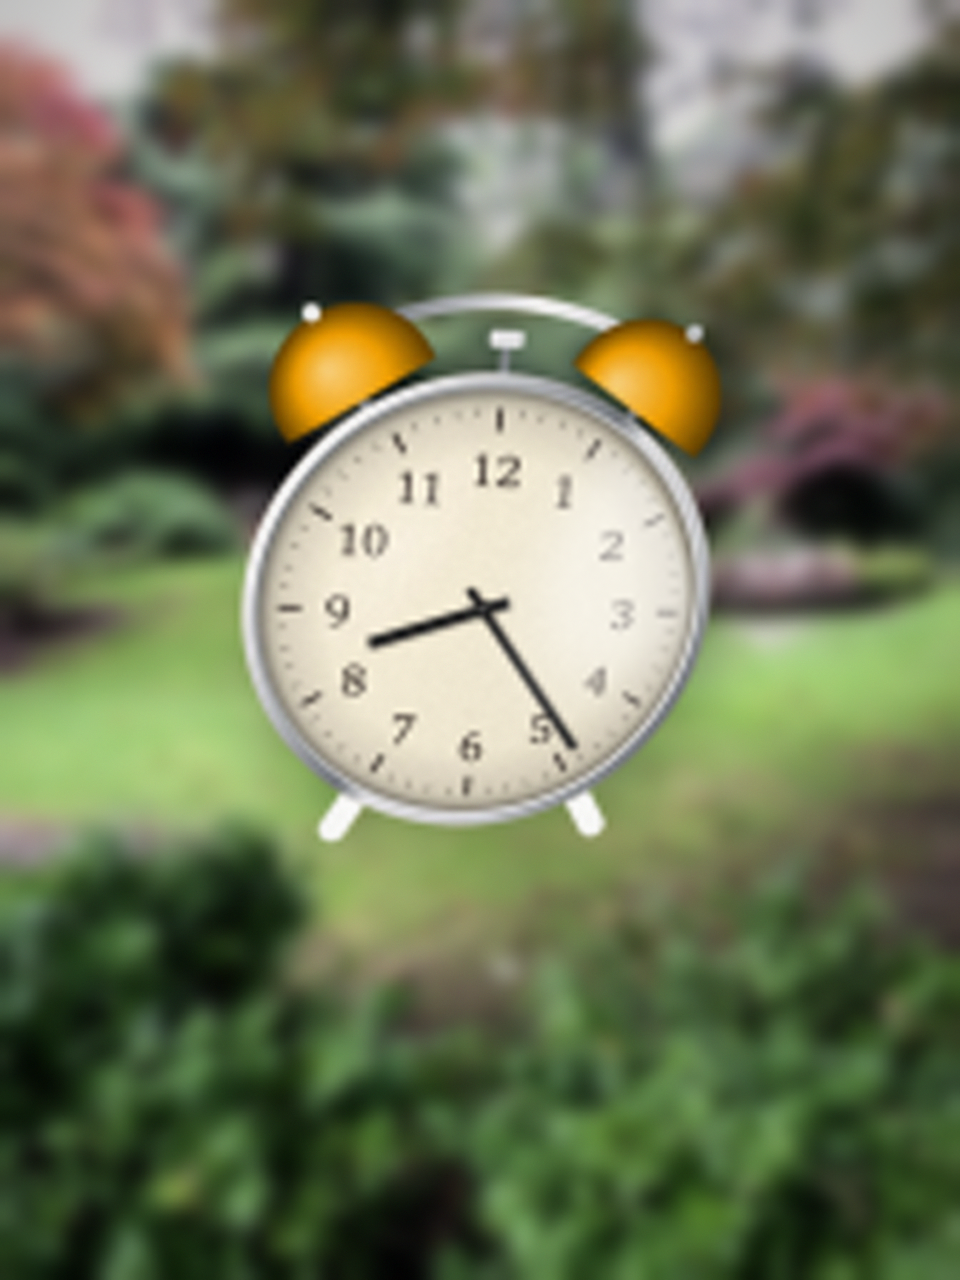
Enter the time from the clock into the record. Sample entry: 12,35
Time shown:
8,24
